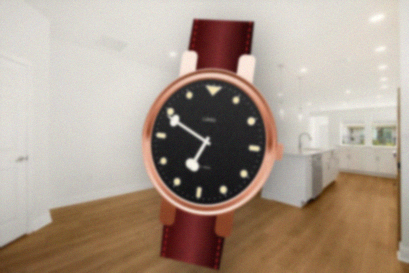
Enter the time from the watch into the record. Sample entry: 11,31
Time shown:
6,49
